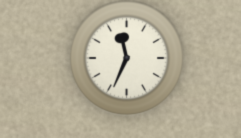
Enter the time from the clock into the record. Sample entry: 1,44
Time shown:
11,34
